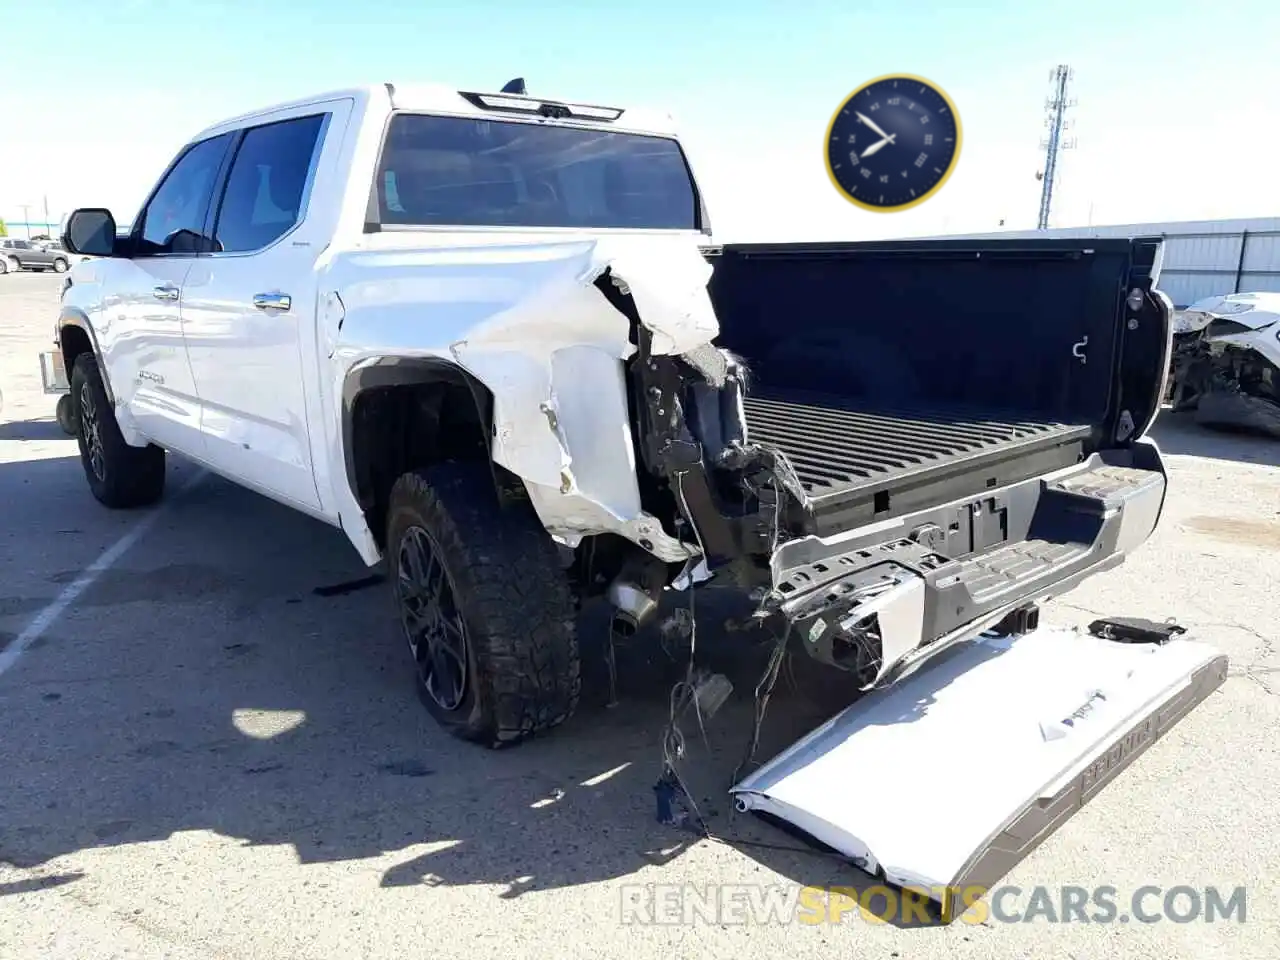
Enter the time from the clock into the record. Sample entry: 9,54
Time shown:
7,51
